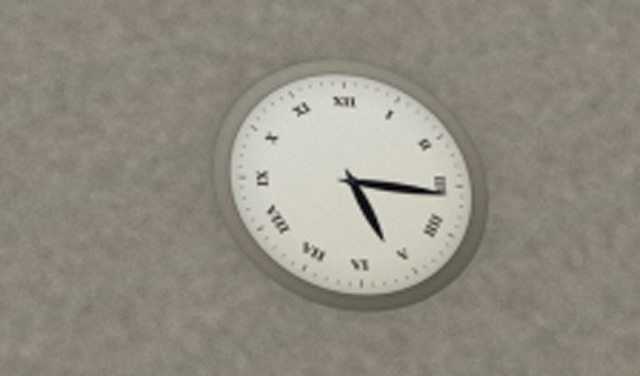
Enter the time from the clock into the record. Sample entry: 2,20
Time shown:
5,16
